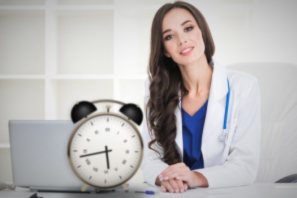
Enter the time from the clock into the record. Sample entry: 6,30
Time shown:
5,43
